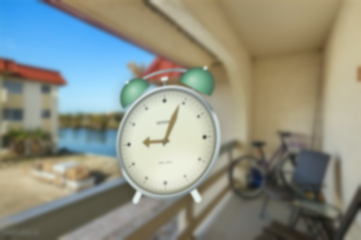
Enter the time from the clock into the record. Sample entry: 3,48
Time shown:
9,04
